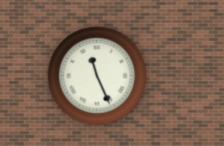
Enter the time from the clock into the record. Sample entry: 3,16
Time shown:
11,26
